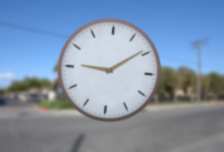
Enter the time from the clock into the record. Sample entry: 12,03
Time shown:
9,09
